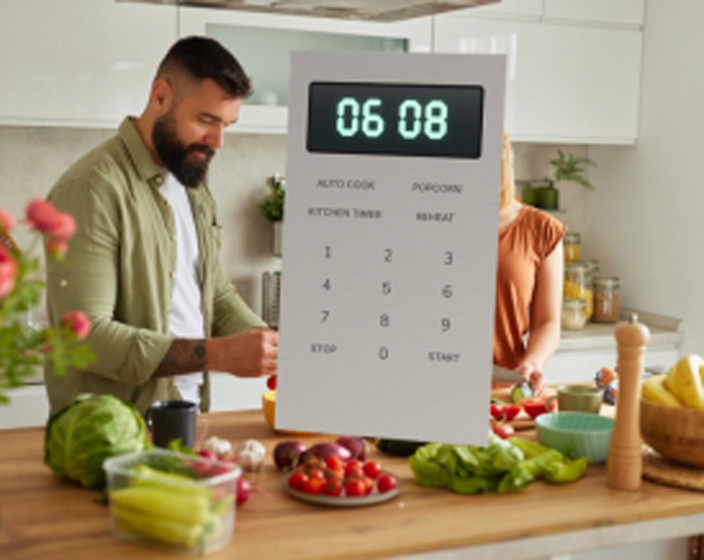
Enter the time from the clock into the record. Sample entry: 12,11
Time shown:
6,08
